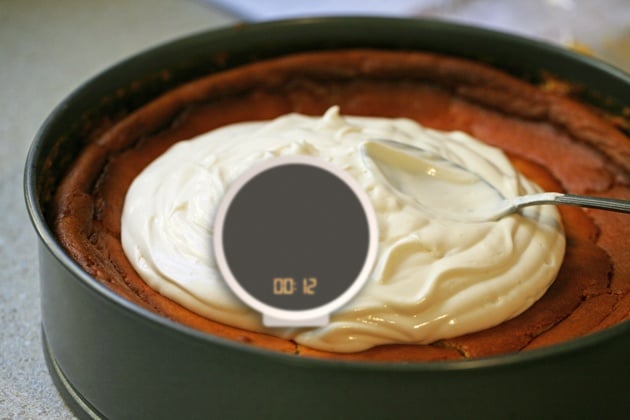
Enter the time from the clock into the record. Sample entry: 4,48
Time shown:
0,12
